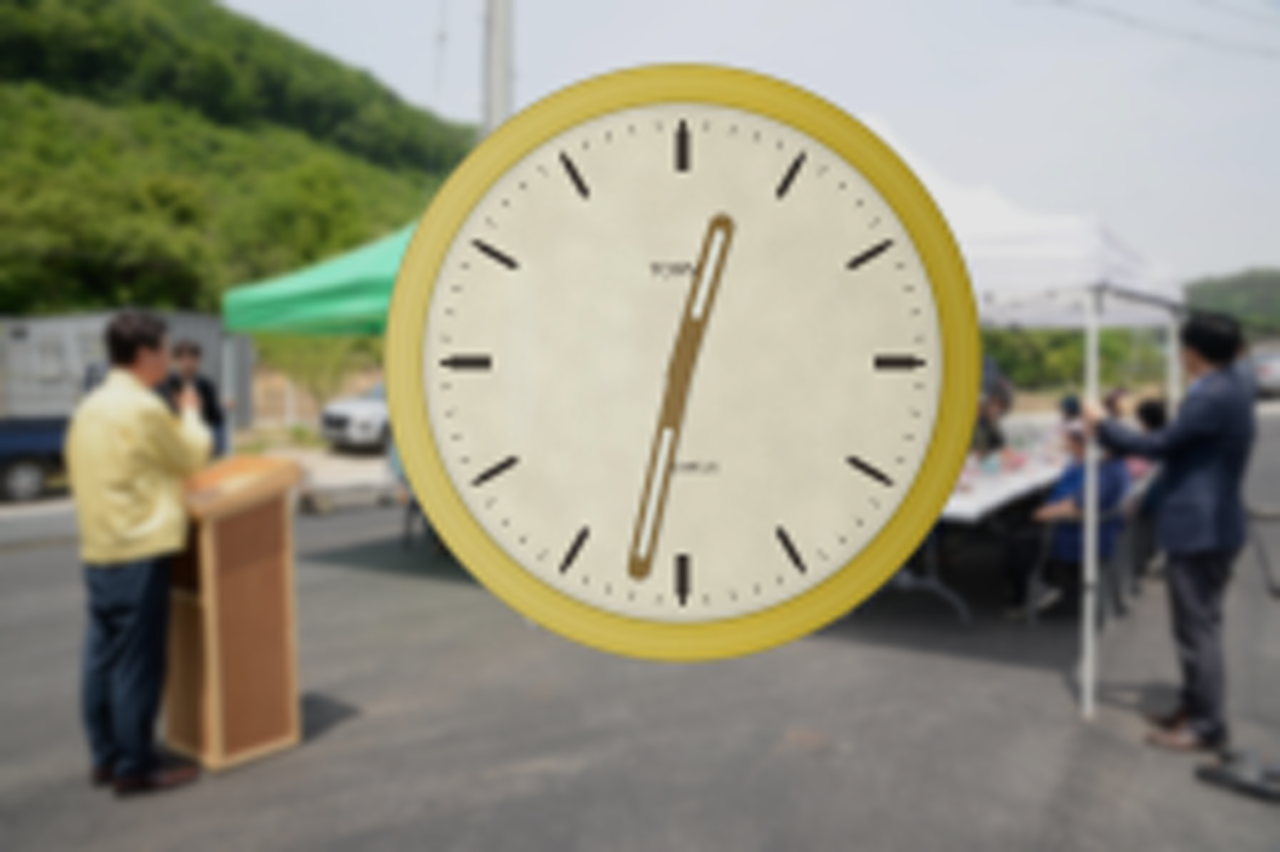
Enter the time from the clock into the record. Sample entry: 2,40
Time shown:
12,32
